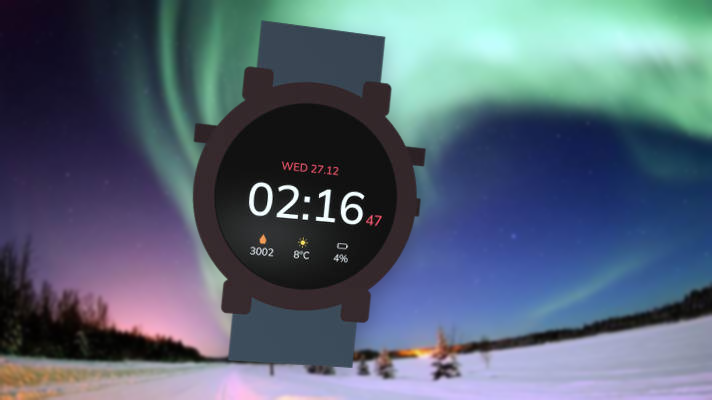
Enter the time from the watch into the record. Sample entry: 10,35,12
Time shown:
2,16,47
